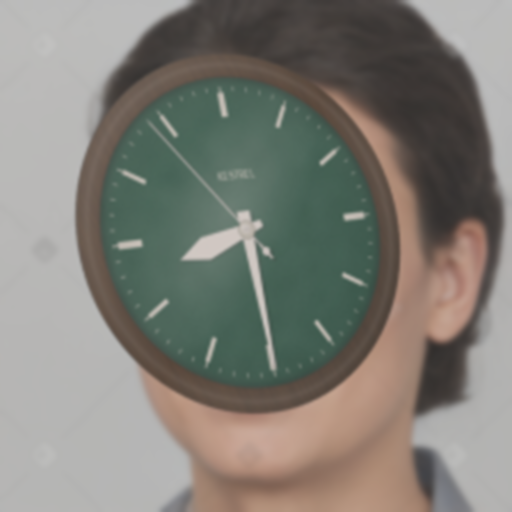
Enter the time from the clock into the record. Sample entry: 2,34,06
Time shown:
8,29,54
